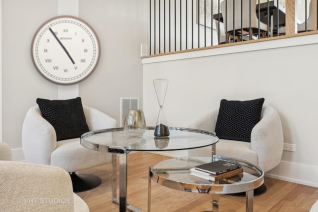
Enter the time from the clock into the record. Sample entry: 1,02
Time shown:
4,54
